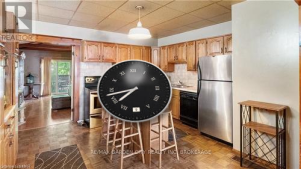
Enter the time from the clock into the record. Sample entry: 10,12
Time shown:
7,43
